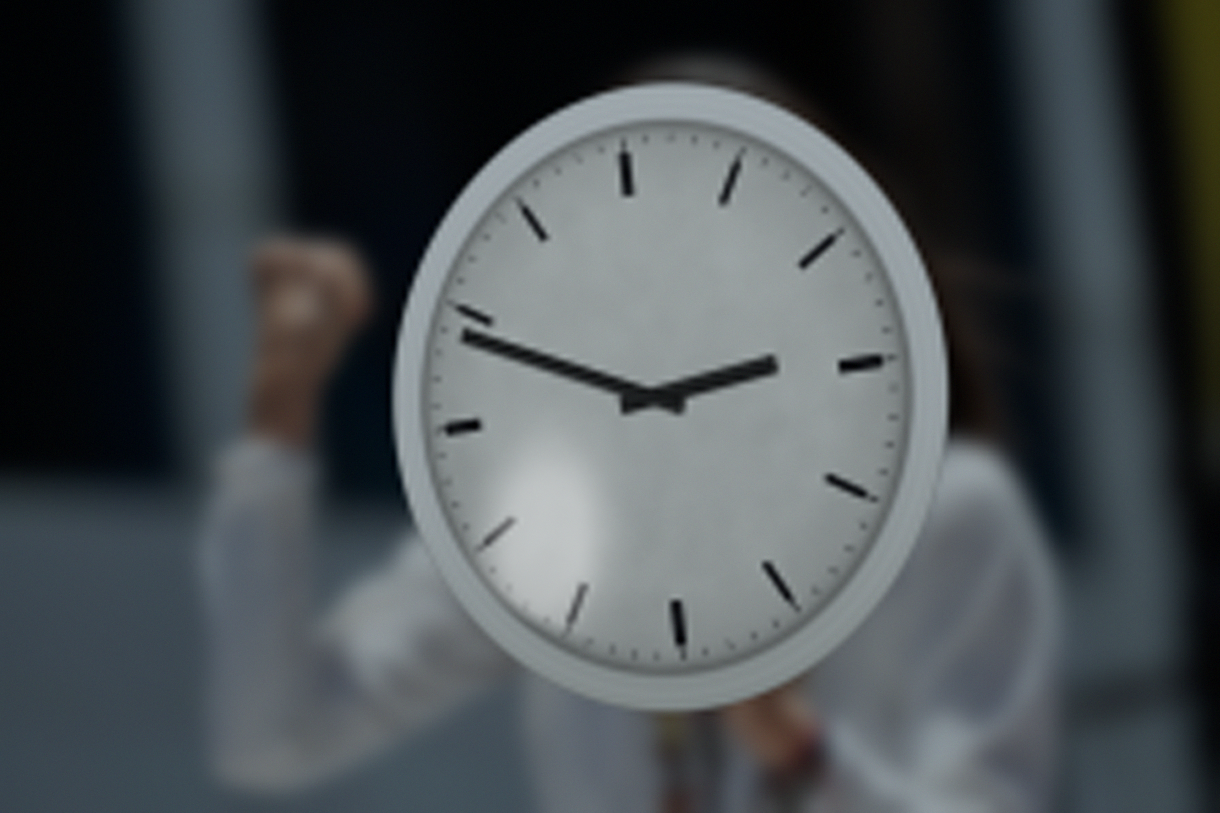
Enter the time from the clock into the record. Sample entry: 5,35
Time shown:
2,49
